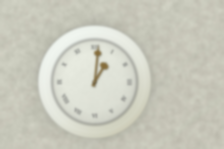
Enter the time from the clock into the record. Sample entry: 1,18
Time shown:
1,01
